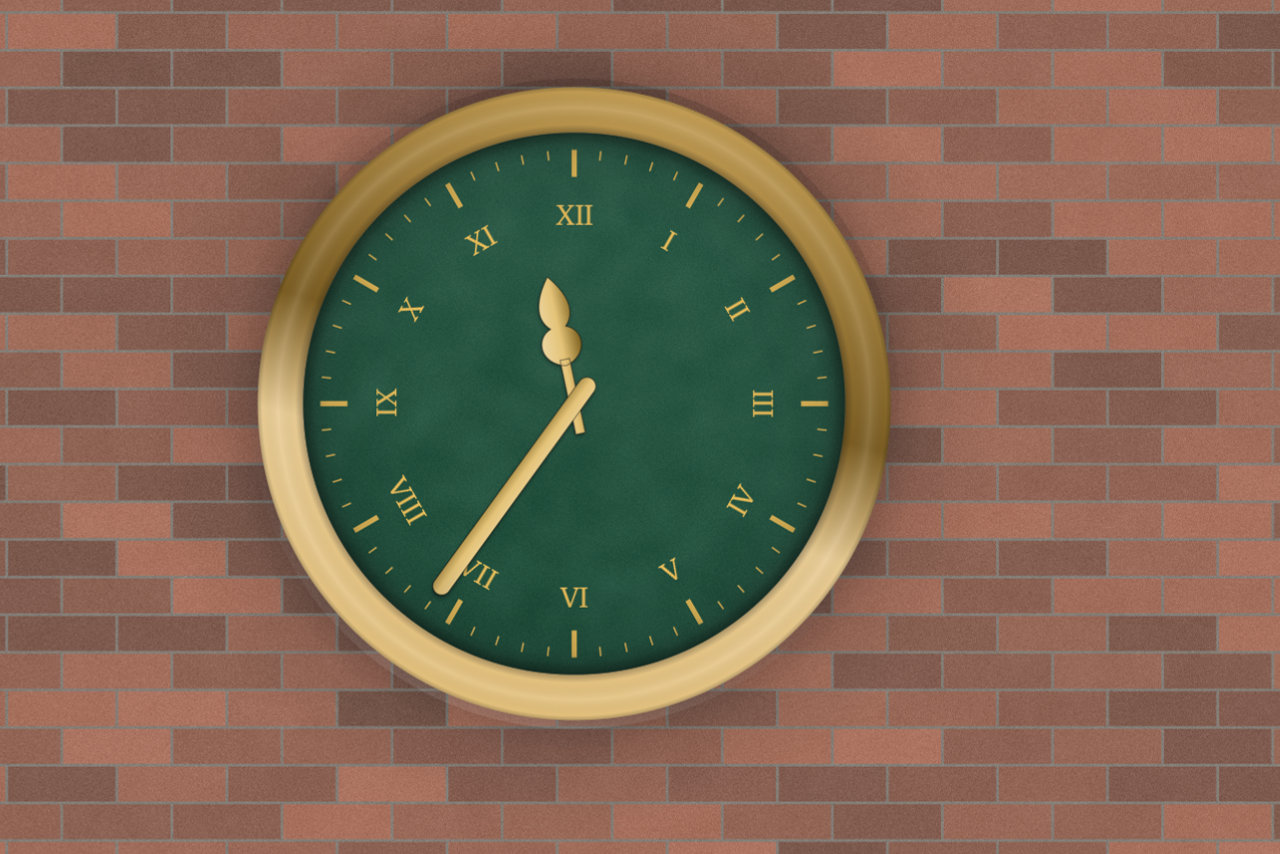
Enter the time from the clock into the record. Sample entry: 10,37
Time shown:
11,36
